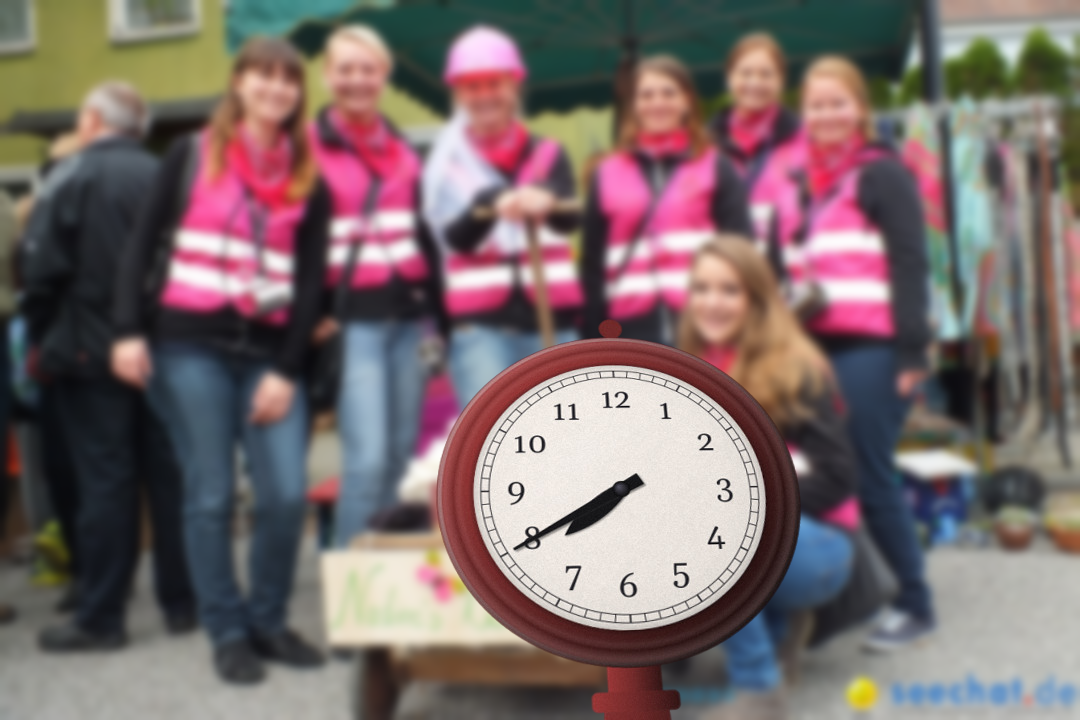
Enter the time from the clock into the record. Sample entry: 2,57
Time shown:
7,40
